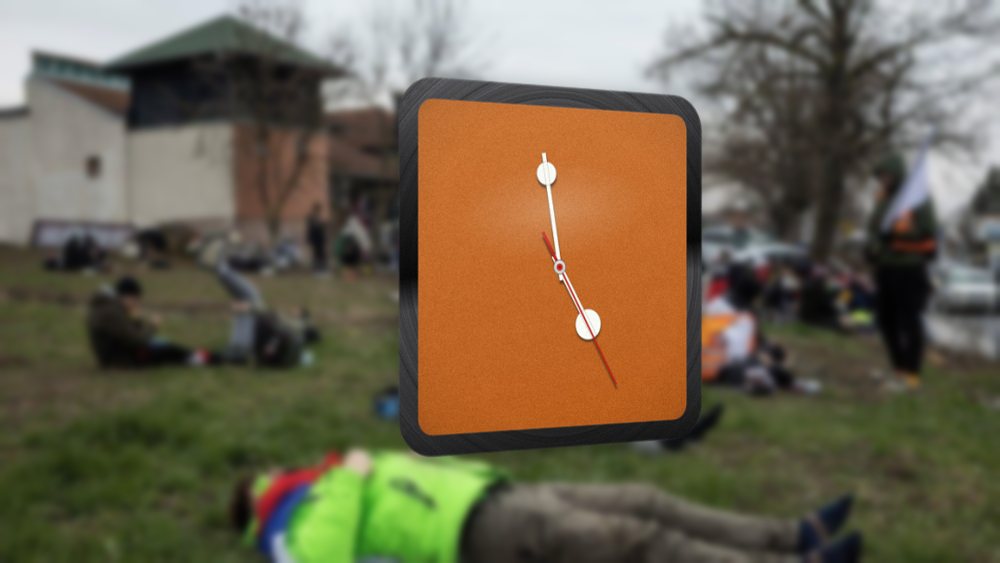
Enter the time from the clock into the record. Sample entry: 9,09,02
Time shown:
4,58,25
